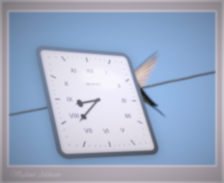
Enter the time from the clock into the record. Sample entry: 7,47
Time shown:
8,38
